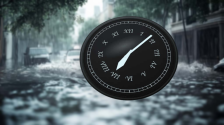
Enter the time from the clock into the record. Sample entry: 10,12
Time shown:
7,08
